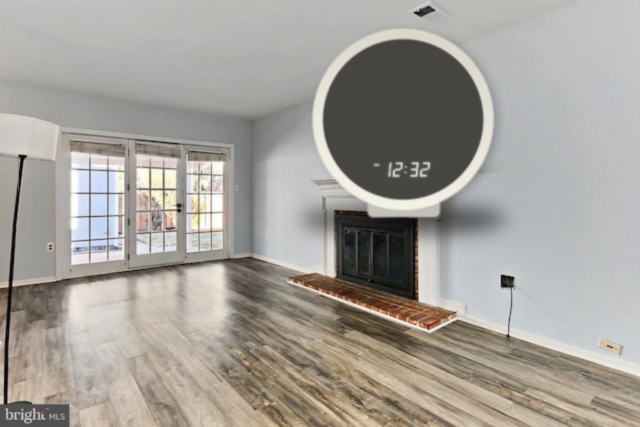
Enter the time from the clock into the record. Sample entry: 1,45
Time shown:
12,32
